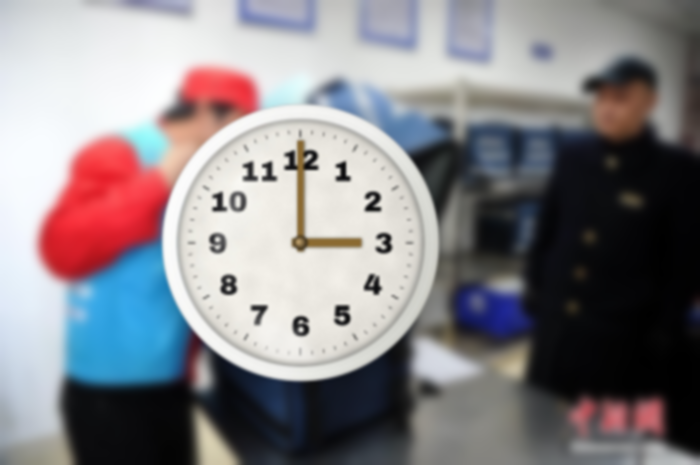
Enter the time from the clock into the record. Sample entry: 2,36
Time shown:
3,00
